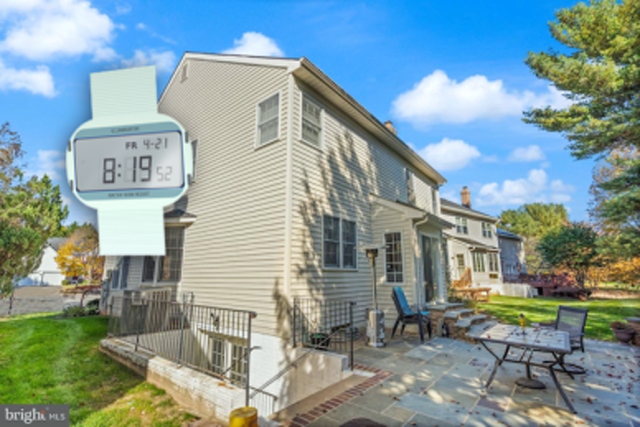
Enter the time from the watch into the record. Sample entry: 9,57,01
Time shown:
8,19,52
